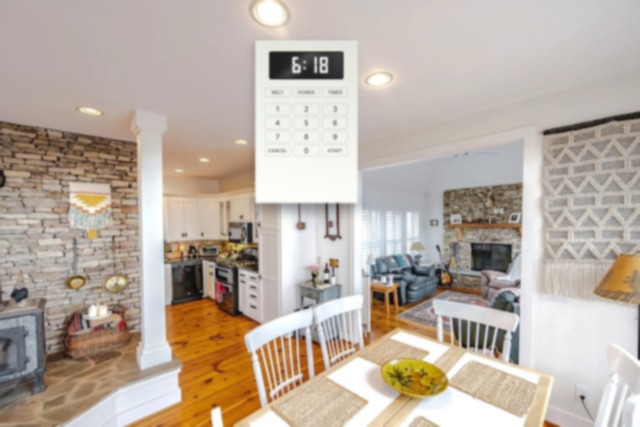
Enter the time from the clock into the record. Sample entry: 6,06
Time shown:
6,18
